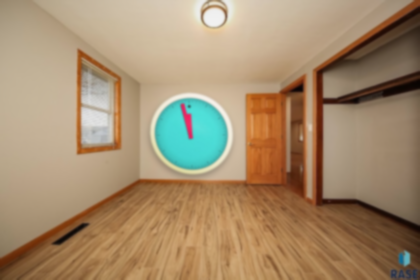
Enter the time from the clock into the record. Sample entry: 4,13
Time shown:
11,58
